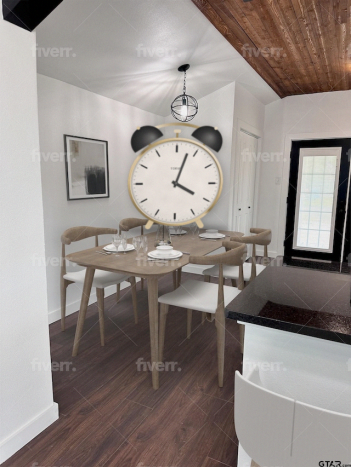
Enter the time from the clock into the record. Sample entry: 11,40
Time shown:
4,03
